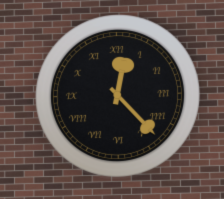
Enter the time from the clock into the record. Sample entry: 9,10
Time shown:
12,23
